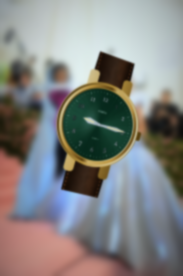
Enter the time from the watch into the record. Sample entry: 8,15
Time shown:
9,15
